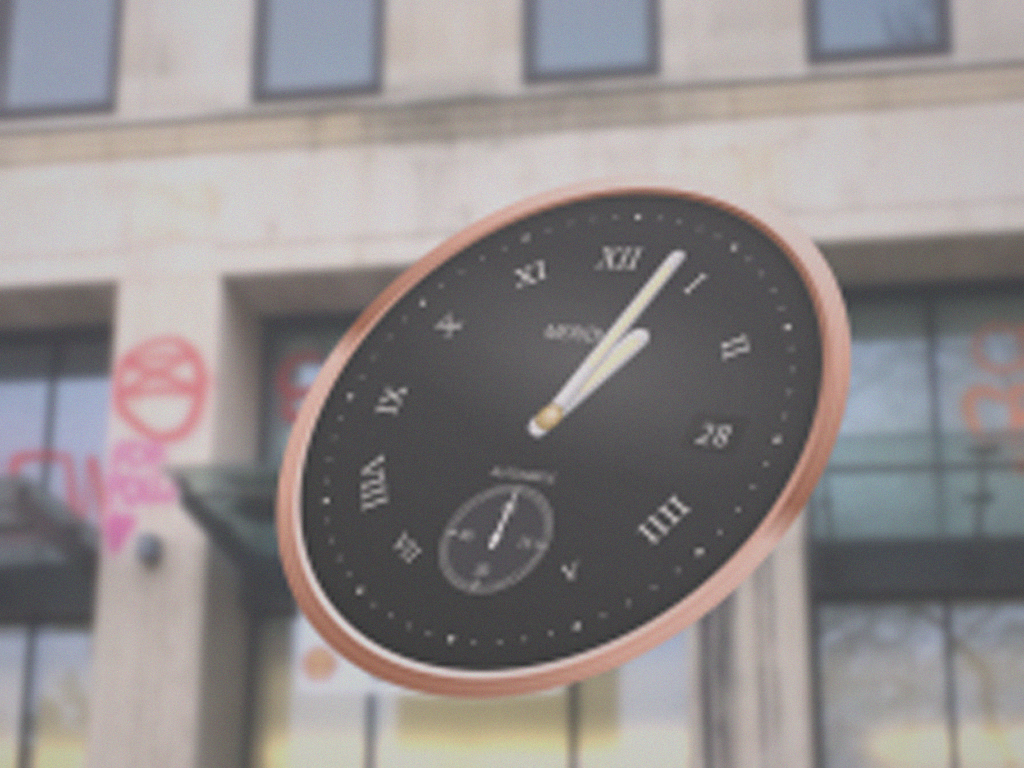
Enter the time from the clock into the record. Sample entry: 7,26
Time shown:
1,03
